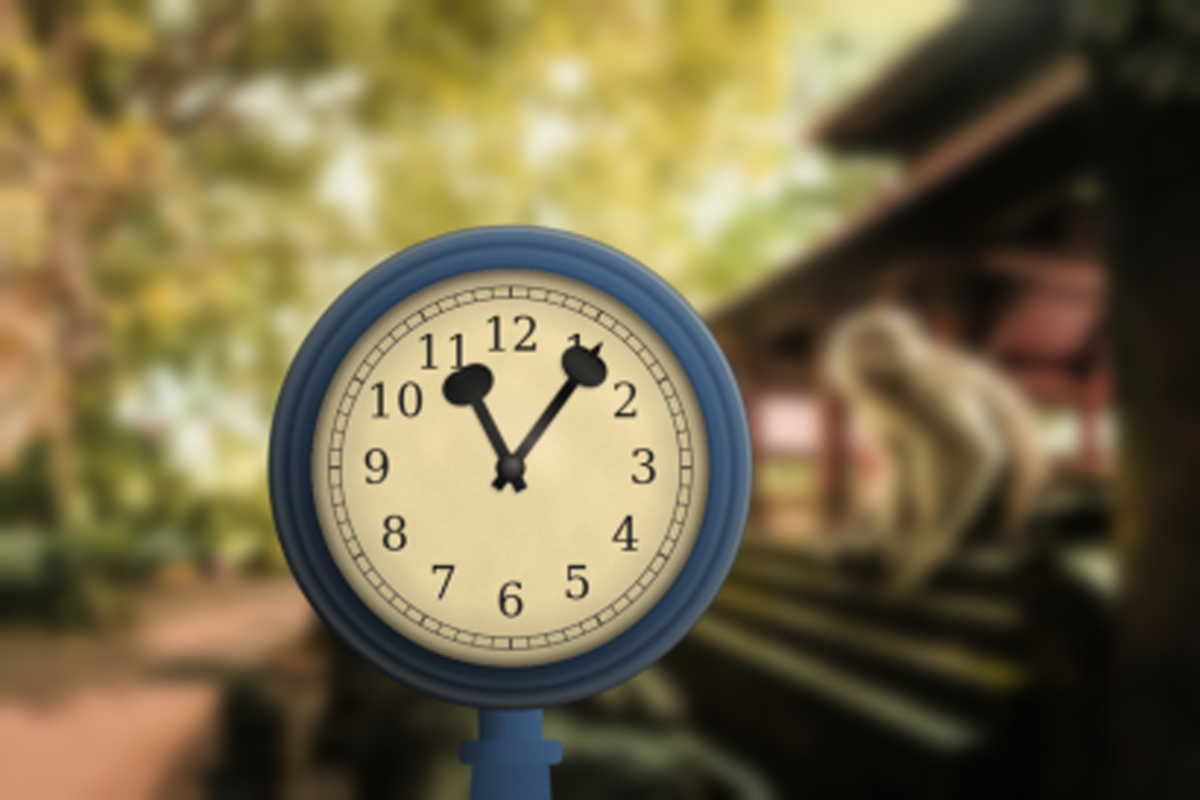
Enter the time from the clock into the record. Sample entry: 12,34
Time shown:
11,06
